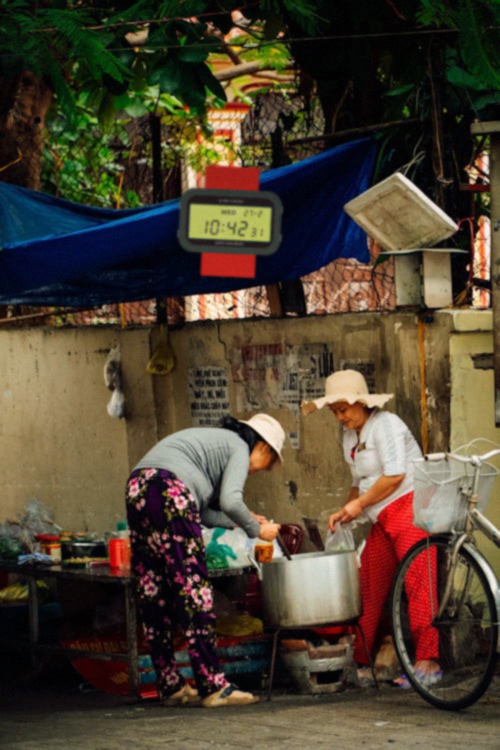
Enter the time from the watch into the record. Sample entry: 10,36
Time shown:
10,42
